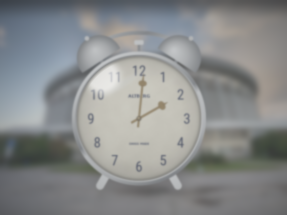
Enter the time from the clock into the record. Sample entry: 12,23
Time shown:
2,01
